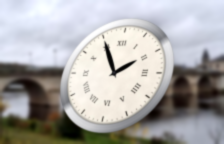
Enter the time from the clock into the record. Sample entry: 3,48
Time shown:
1,55
